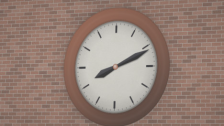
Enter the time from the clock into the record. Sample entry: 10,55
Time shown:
8,11
